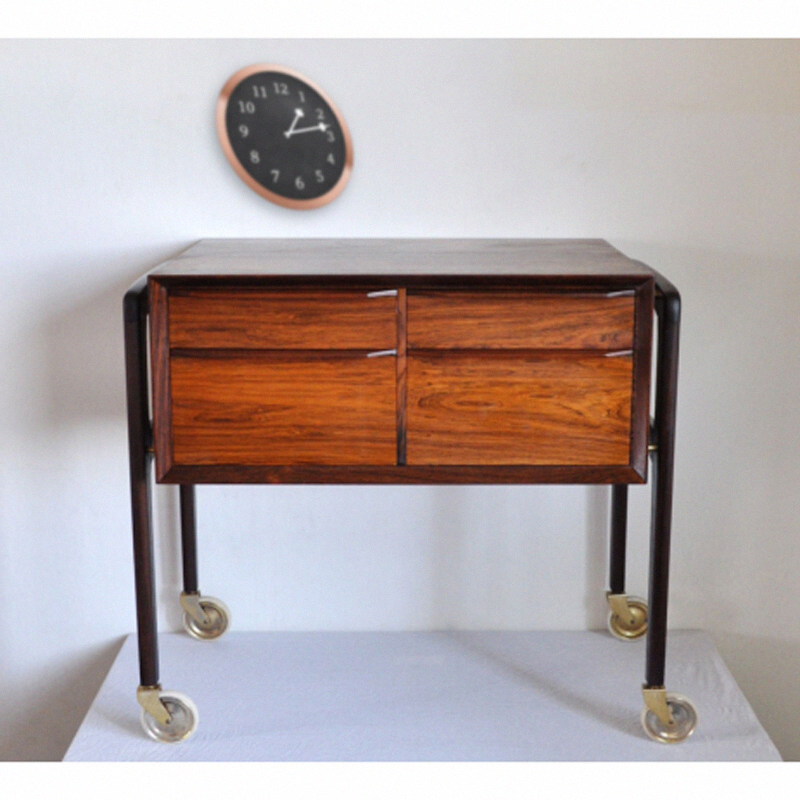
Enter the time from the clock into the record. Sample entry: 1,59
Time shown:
1,13
